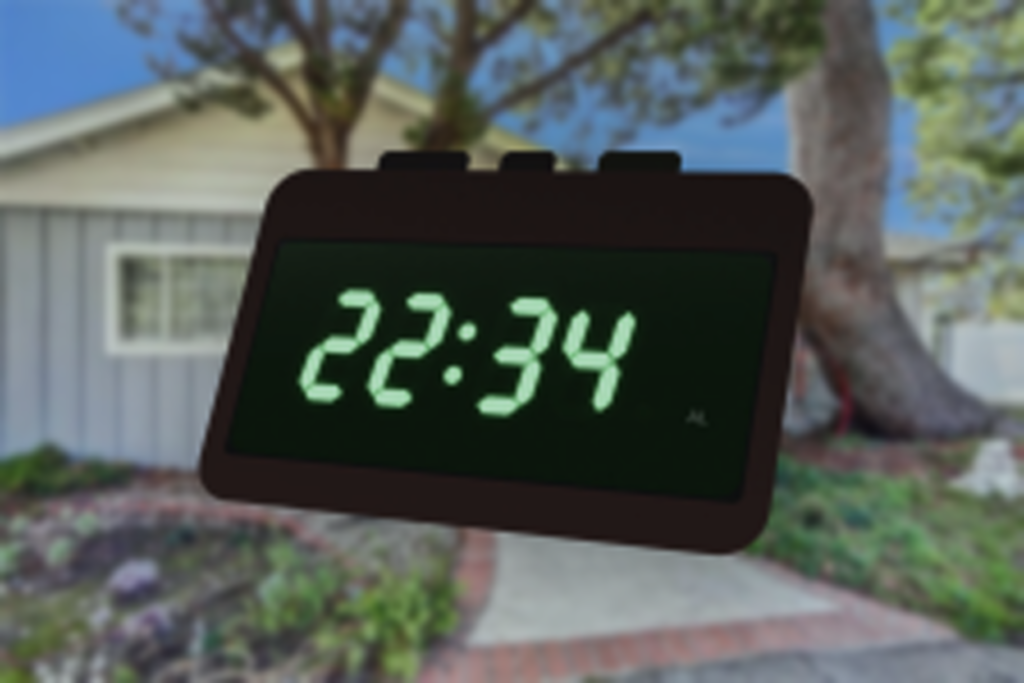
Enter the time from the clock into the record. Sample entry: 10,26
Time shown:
22,34
